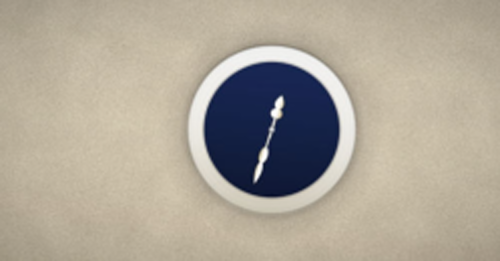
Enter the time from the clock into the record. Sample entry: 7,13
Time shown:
12,33
